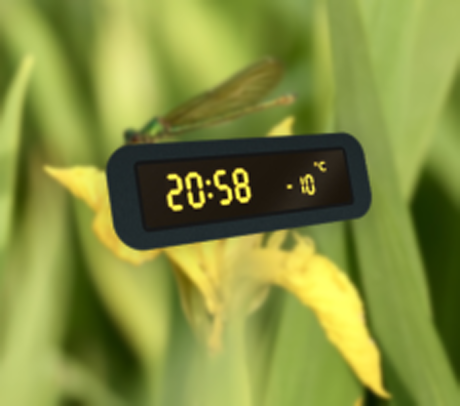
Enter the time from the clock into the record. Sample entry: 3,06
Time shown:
20,58
